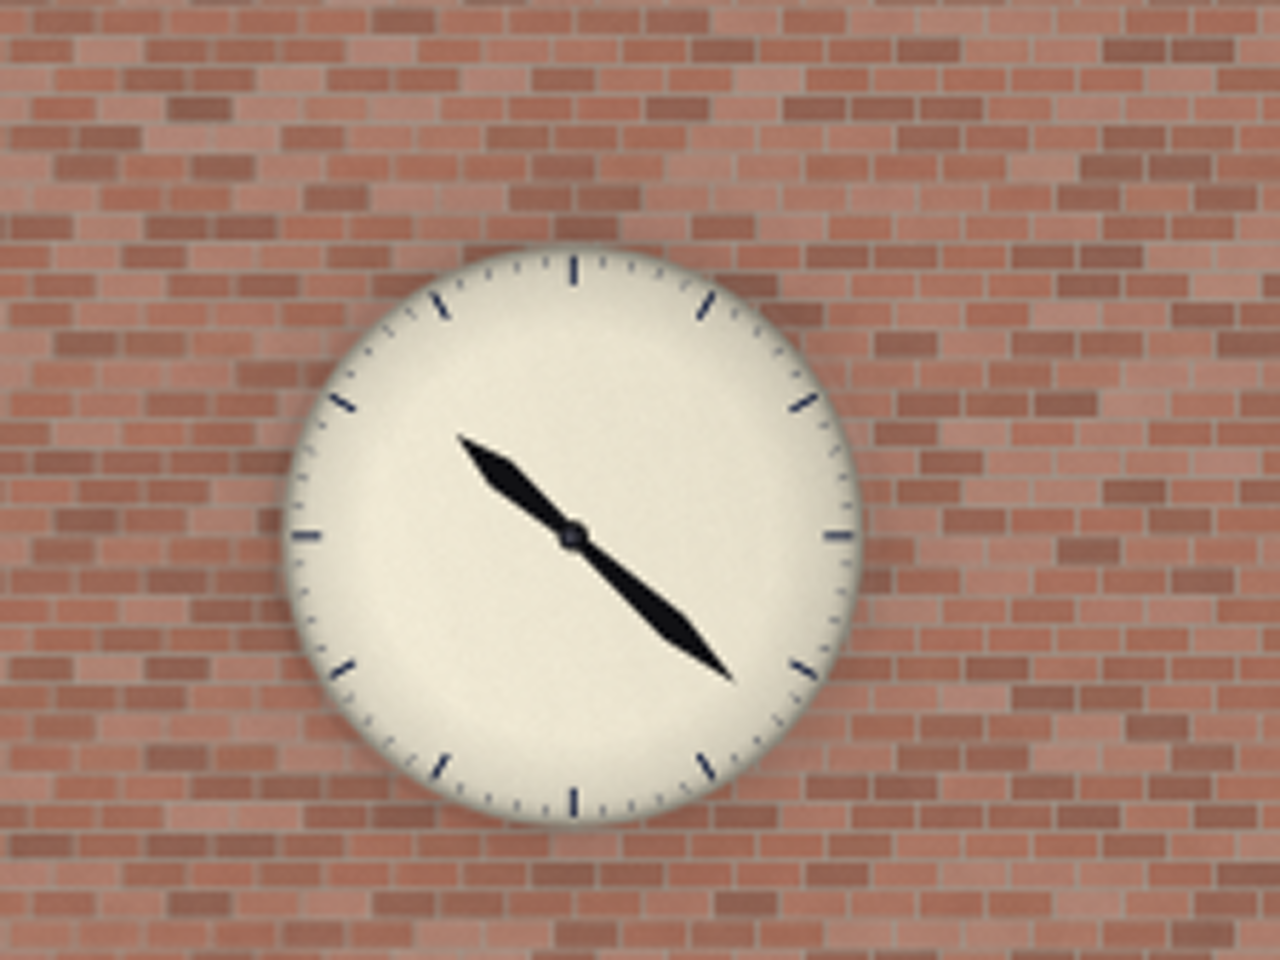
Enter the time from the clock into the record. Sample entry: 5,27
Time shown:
10,22
